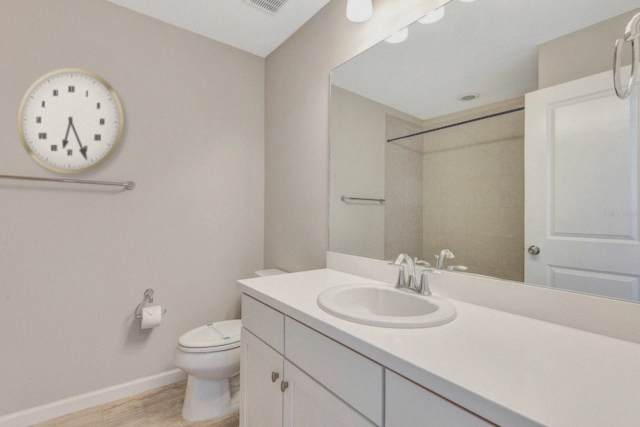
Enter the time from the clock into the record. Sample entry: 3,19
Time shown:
6,26
